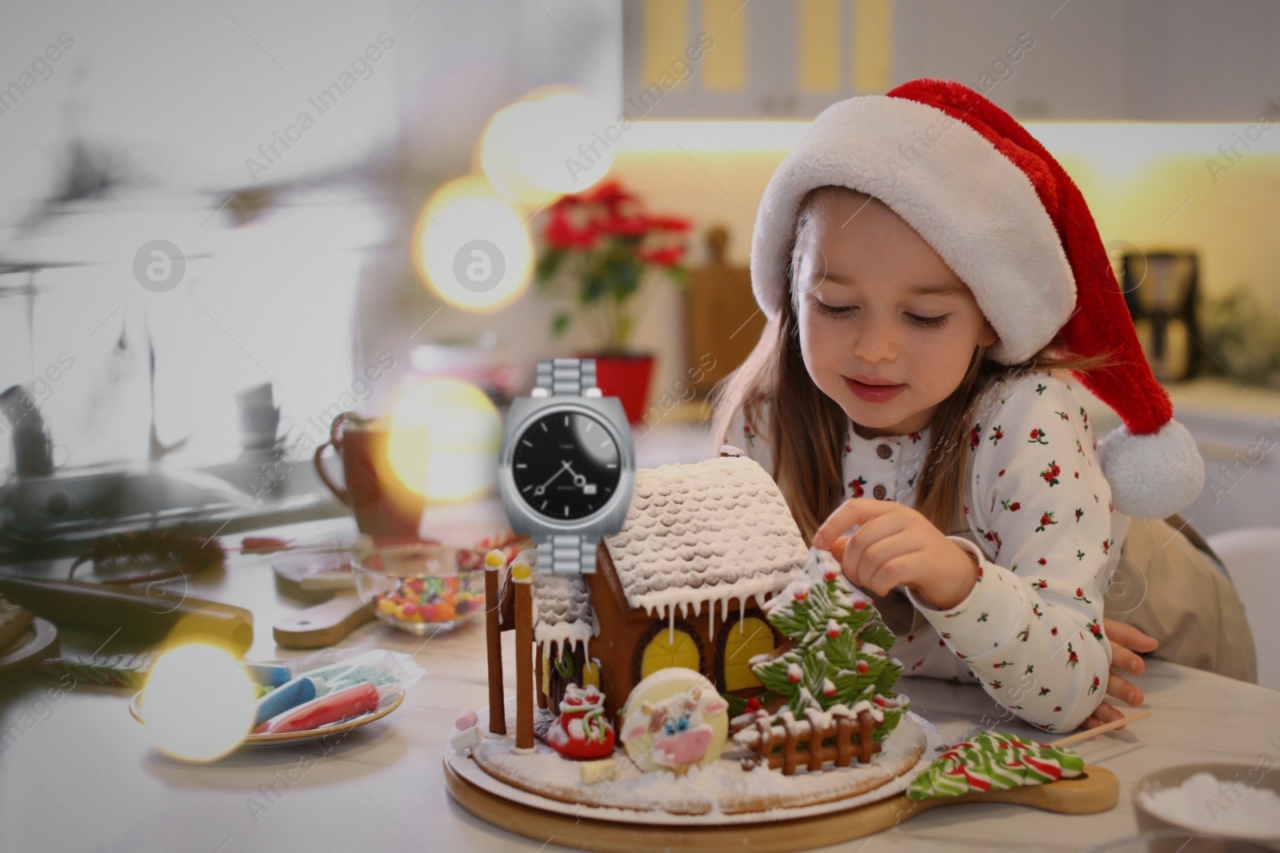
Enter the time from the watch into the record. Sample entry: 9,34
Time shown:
4,38
